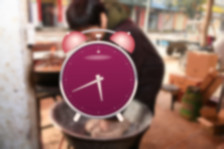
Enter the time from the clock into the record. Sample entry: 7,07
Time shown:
5,41
